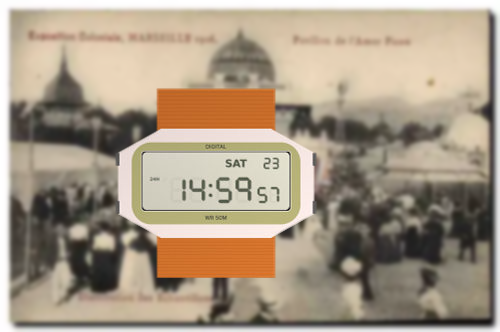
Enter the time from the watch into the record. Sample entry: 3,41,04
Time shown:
14,59,57
